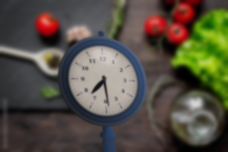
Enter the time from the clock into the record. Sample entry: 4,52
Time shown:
7,29
